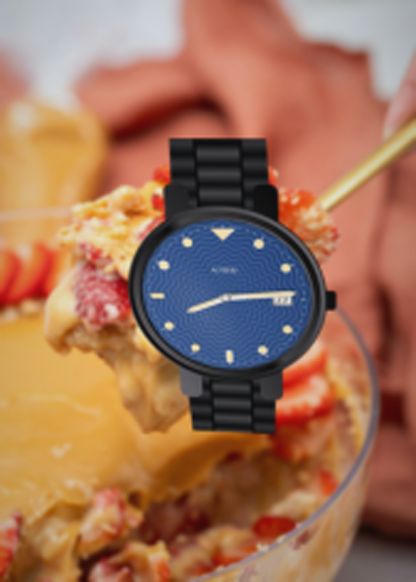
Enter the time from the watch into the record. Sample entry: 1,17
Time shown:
8,14
